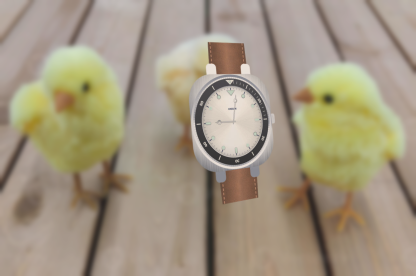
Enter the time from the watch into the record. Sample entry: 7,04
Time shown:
9,02
